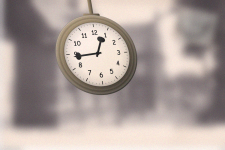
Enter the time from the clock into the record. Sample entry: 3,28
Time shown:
12,44
